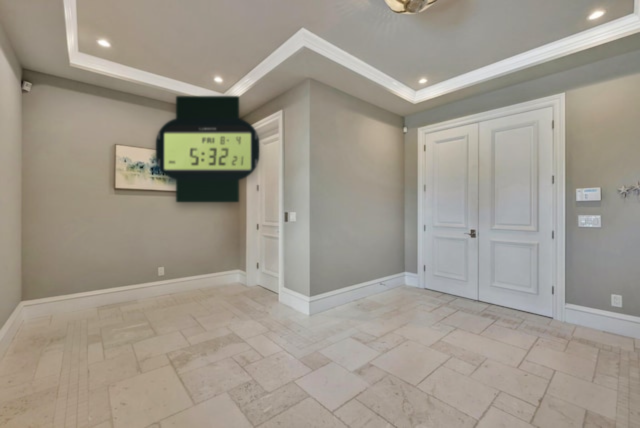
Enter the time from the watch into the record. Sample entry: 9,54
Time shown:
5,32
